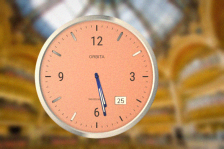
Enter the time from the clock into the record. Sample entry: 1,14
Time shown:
5,28
